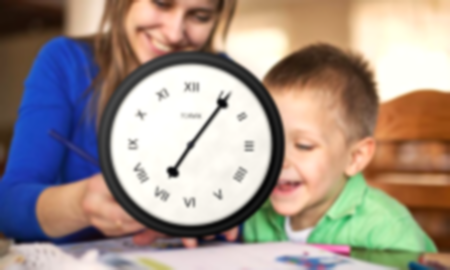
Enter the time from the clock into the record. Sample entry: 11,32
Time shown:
7,06
